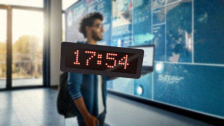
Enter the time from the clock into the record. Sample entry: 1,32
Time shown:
17,54
